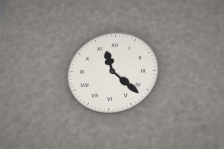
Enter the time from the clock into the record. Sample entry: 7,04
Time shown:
11,22
